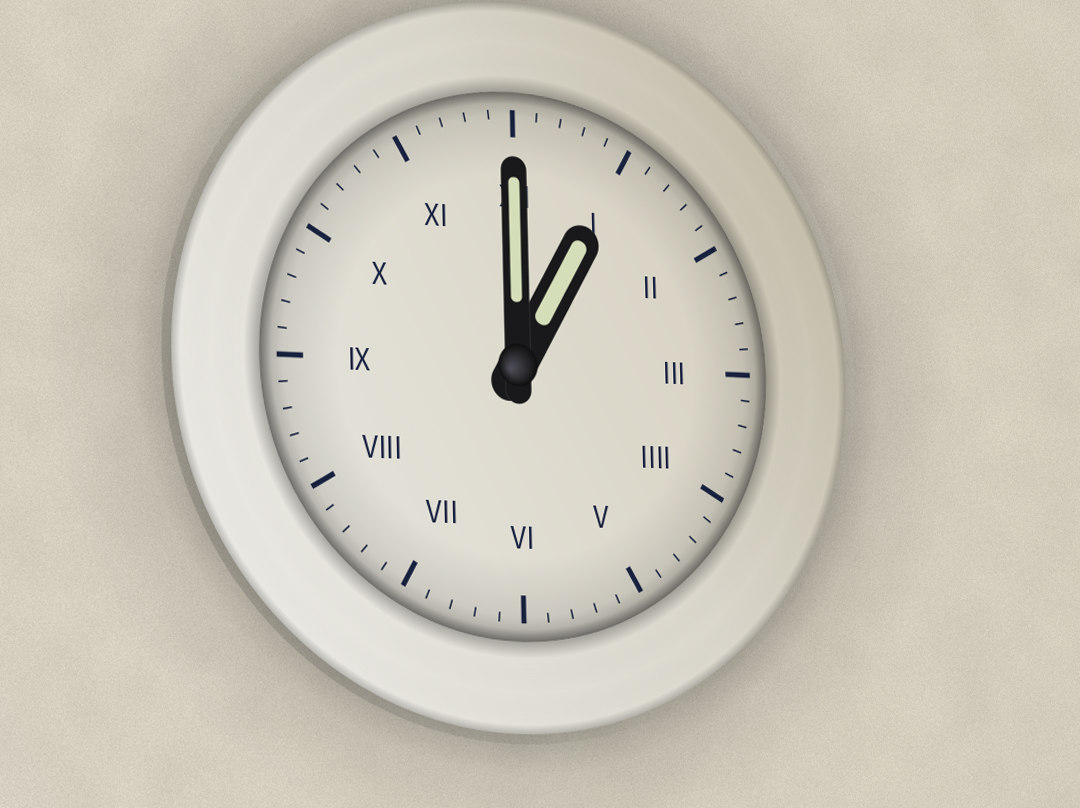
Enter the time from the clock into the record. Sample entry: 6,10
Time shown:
1,00
